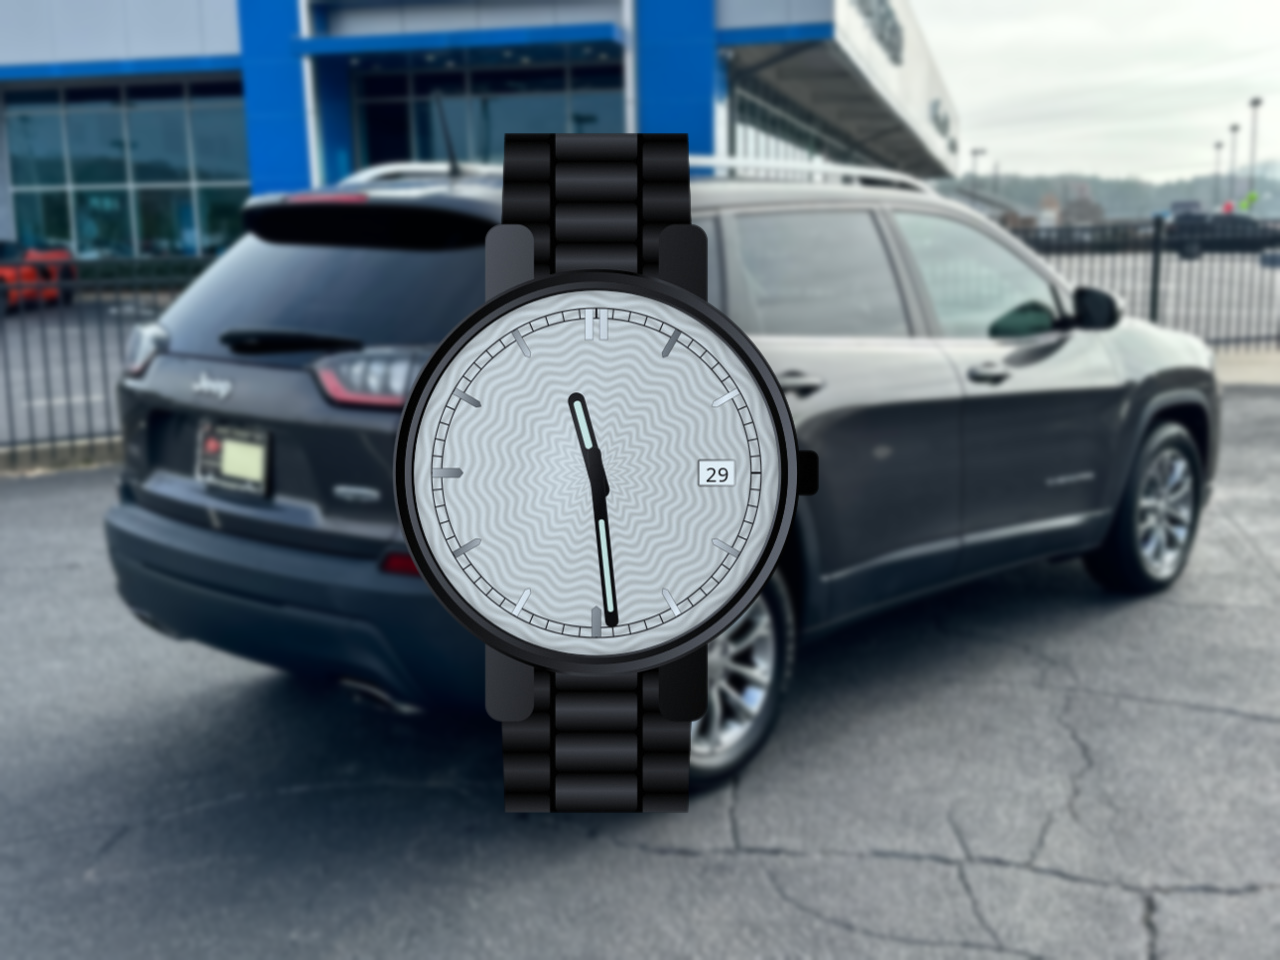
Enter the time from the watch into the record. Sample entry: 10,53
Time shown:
11,29
